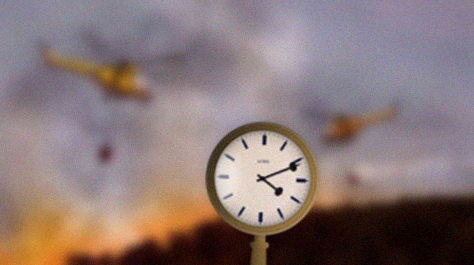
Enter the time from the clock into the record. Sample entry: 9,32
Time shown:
4,11
